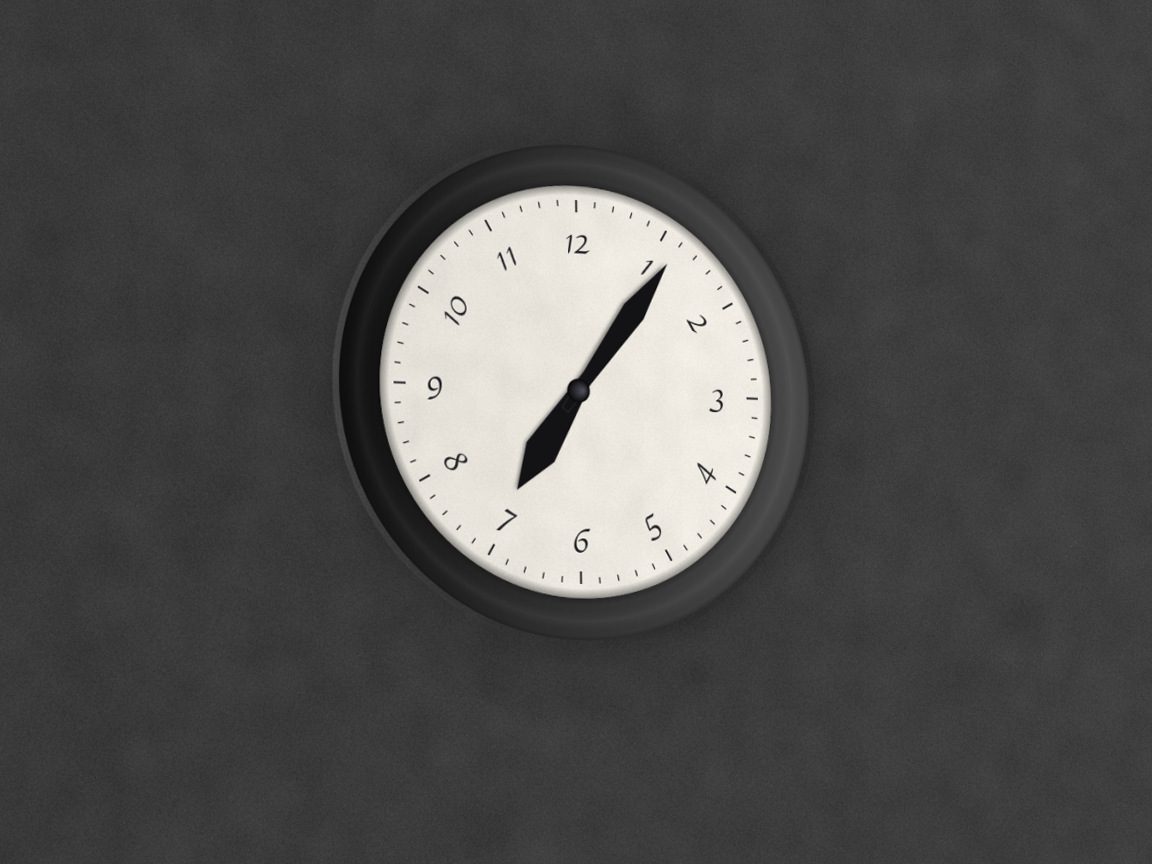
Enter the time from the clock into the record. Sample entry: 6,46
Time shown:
7,06
